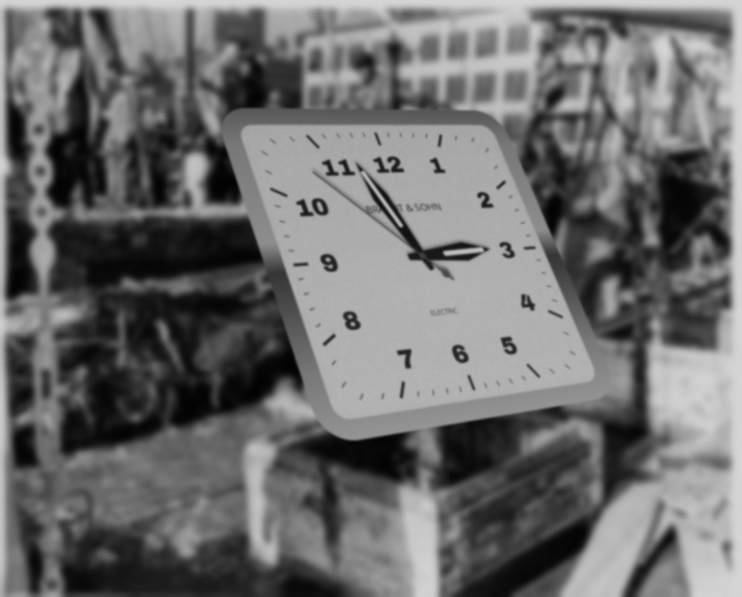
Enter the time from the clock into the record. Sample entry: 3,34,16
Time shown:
2,56,53
